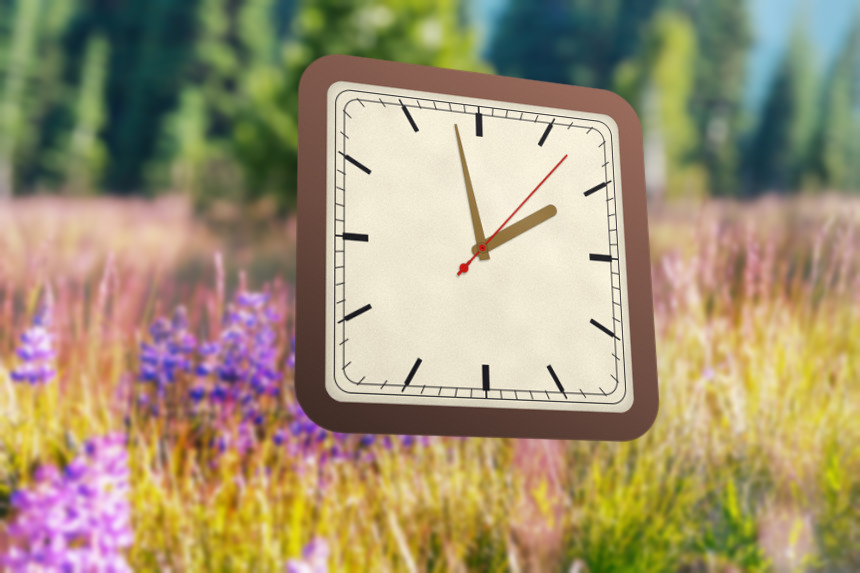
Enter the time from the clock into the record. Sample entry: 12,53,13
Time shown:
1,58,07
